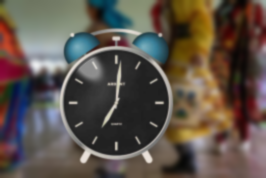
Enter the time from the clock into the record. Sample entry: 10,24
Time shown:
7,01
